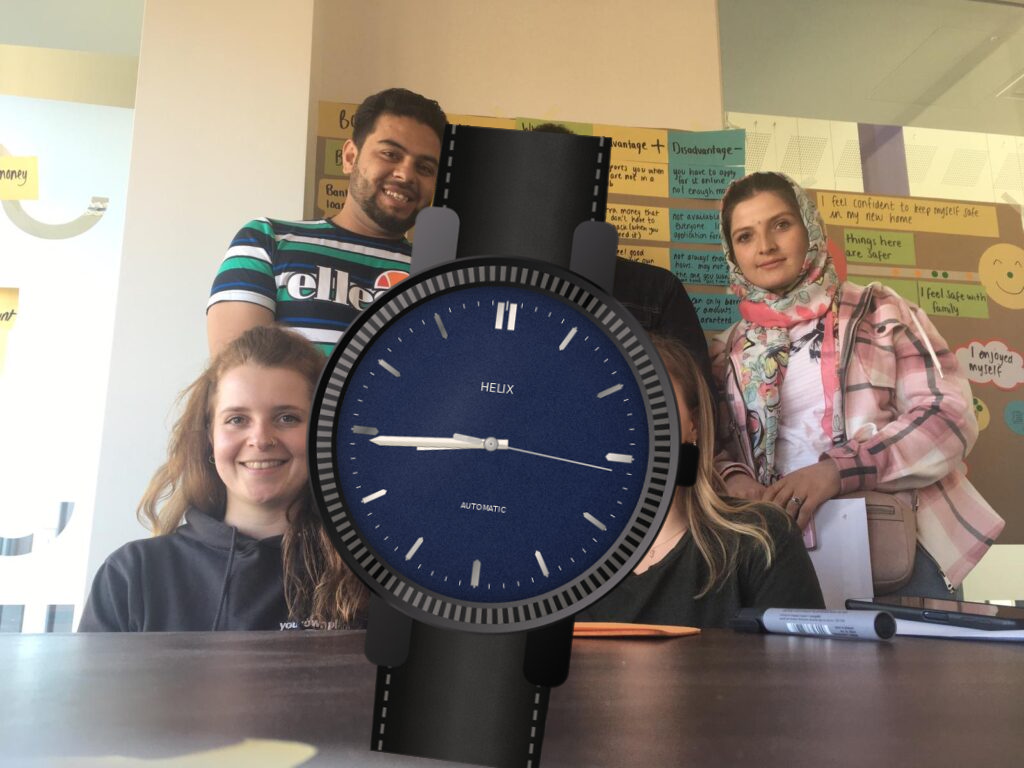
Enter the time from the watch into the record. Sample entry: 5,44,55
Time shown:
8,44,16
